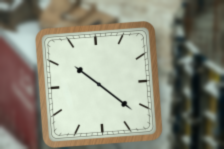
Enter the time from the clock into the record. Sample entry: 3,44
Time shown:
10,22
